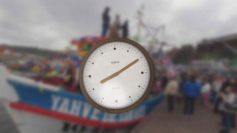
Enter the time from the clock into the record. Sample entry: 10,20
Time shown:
8,10
